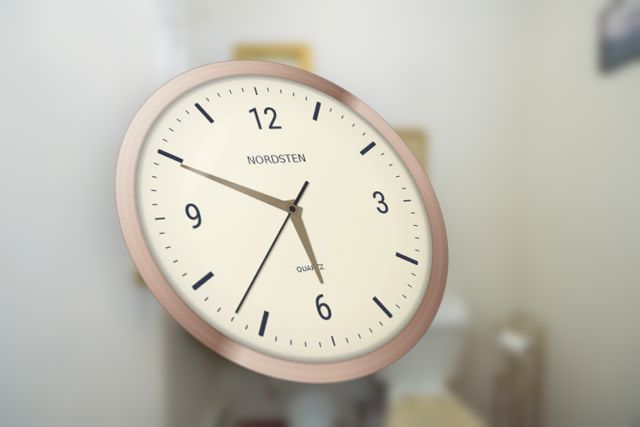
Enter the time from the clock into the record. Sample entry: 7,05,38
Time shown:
5,49,37
